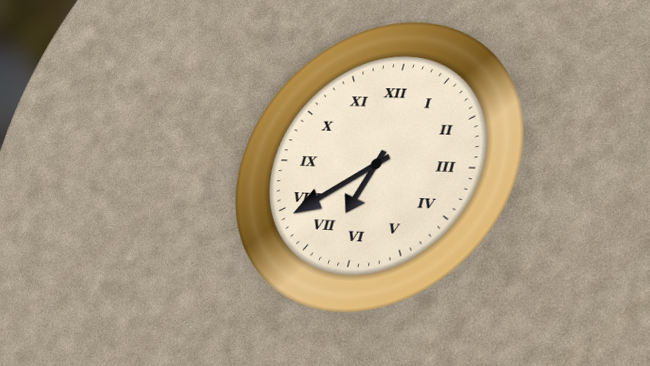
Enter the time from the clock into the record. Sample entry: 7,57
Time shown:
6,39
